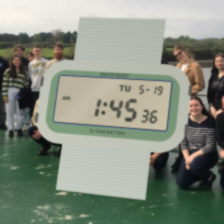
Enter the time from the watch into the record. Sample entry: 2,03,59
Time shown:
1,45,36
